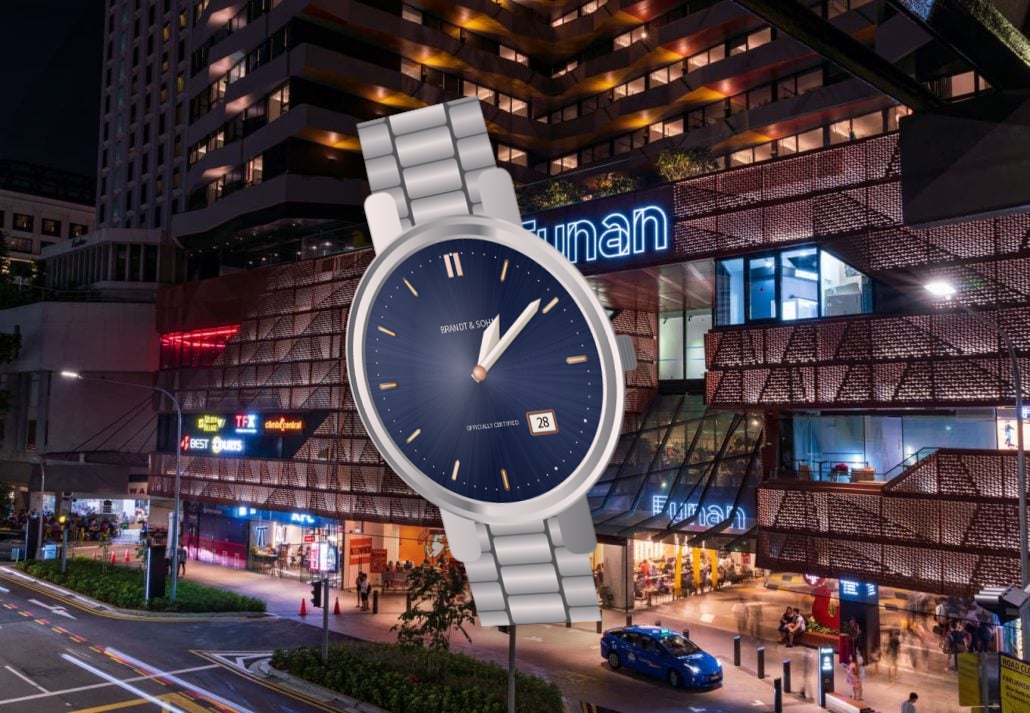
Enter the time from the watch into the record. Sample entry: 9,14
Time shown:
1,09
